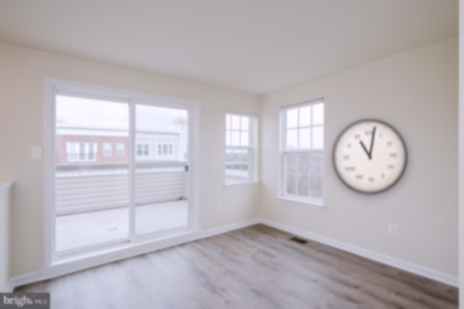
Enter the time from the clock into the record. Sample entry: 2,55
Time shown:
11,02
